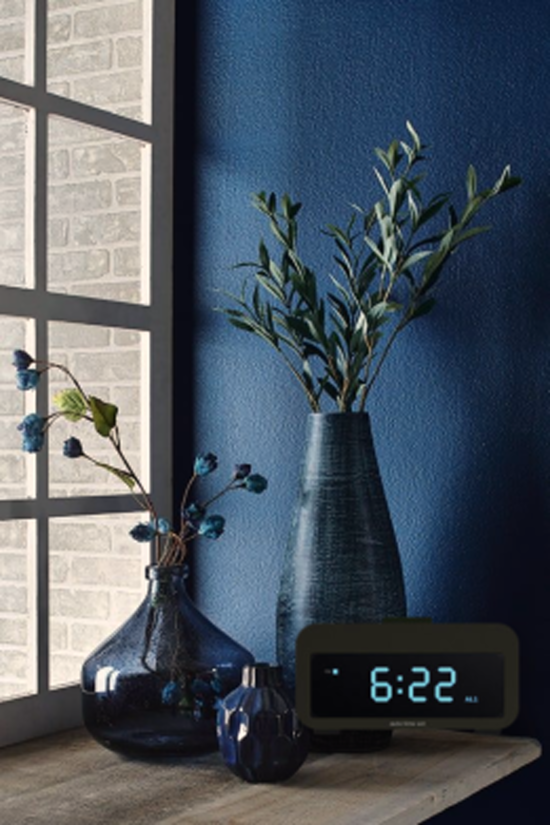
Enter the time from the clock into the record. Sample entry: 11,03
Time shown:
6,22
